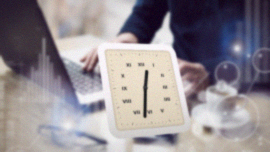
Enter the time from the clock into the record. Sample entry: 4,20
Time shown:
12,32
